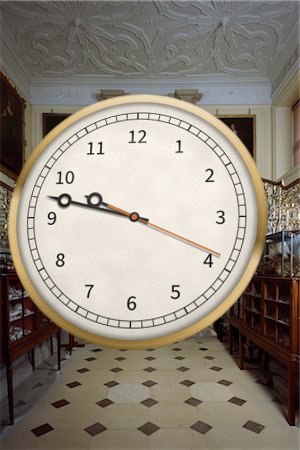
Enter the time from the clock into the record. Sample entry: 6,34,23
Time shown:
9,47,19
